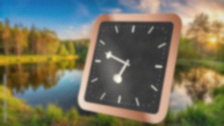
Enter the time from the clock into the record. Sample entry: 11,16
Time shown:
6,48
